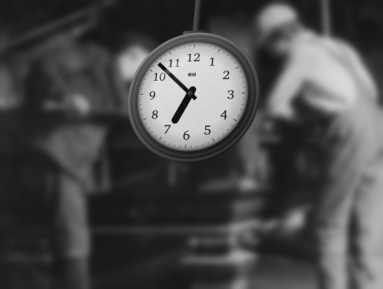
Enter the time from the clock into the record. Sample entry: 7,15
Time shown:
6,52
